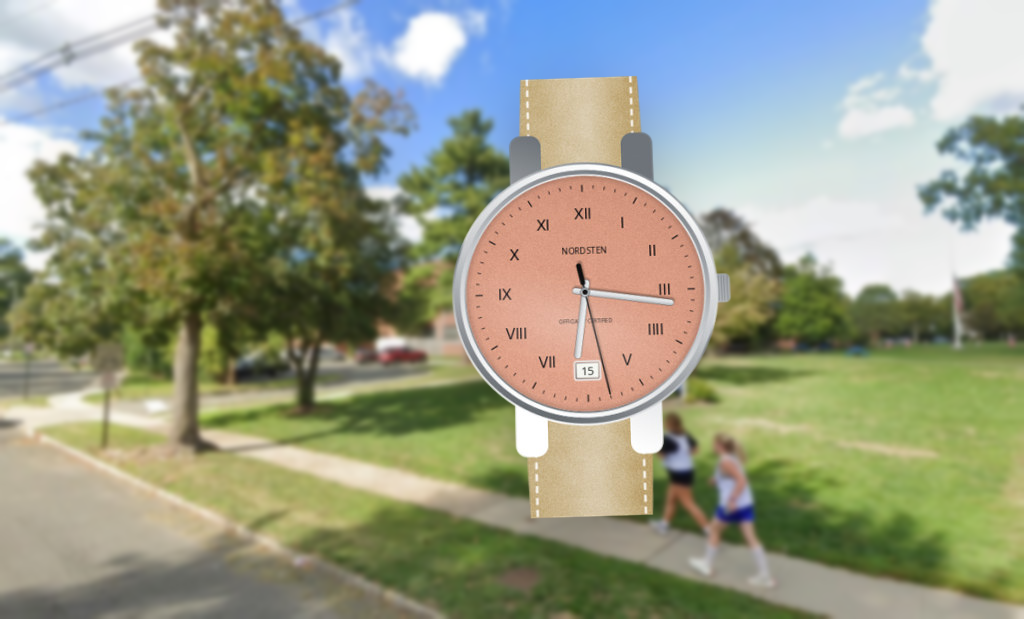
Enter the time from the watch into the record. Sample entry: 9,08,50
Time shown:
6,16,28
